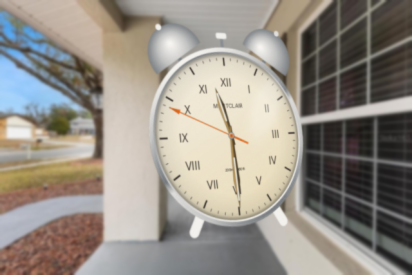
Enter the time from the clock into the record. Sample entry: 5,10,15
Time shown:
11,29,49
